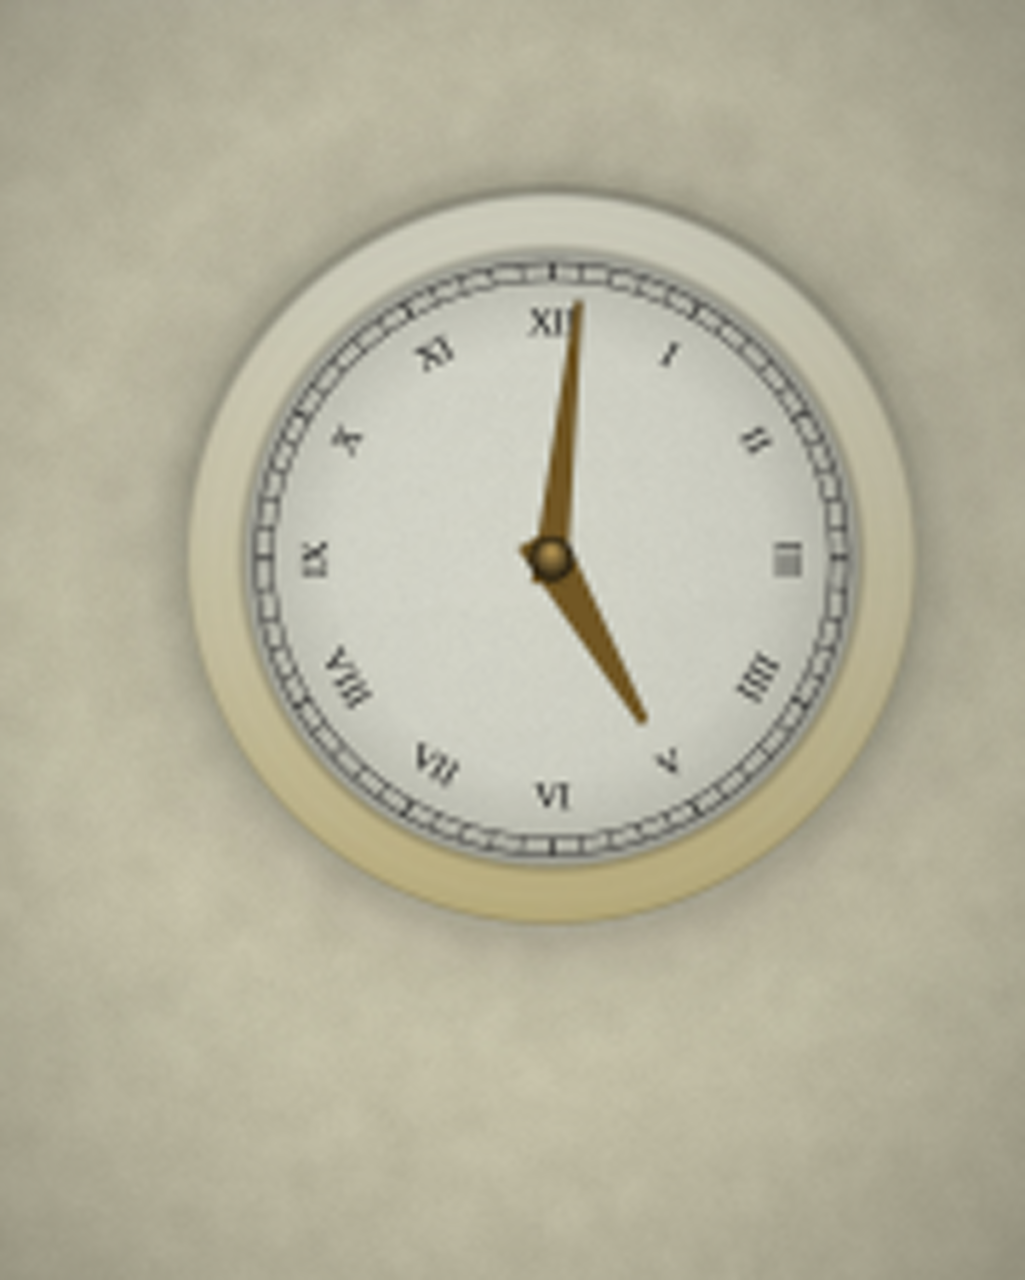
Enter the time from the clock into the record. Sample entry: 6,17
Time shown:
5,01
